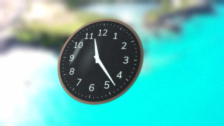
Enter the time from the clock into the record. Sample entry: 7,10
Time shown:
11,23
